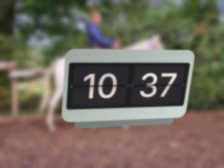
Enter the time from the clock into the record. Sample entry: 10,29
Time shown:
10,37
